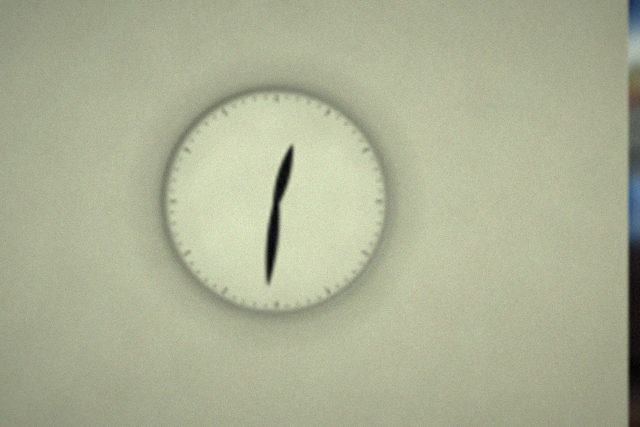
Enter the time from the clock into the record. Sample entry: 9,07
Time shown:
12,31
